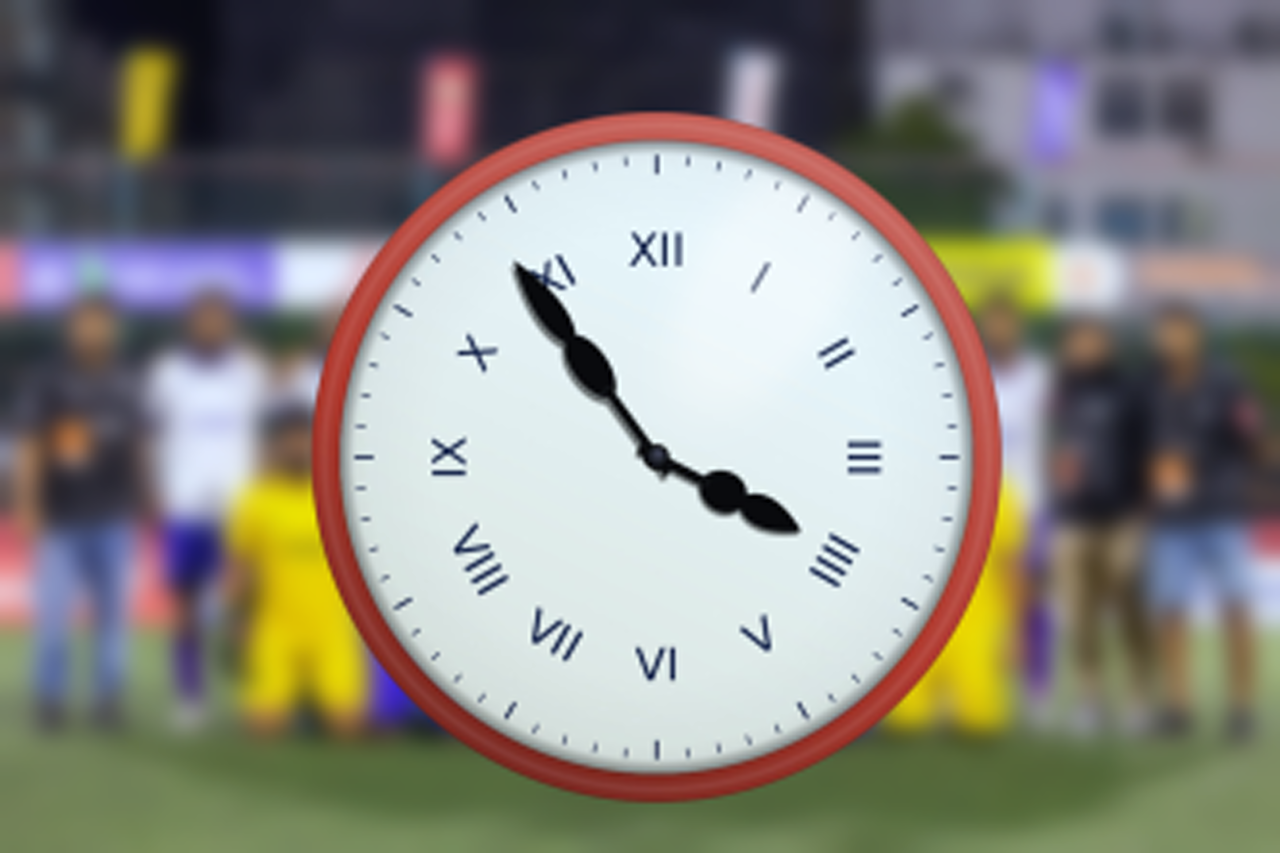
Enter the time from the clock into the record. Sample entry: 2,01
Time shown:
3,54
